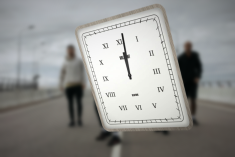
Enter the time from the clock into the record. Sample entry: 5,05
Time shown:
12,01
